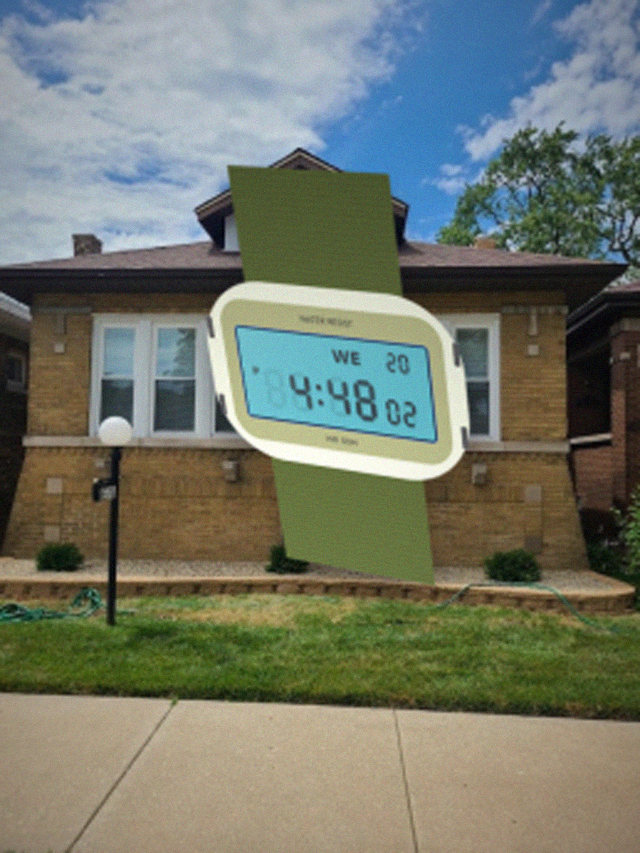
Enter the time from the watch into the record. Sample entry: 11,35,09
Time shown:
4,48,02
